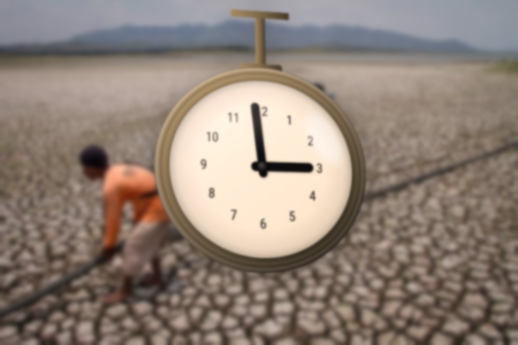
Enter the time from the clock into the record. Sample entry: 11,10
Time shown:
2,59
